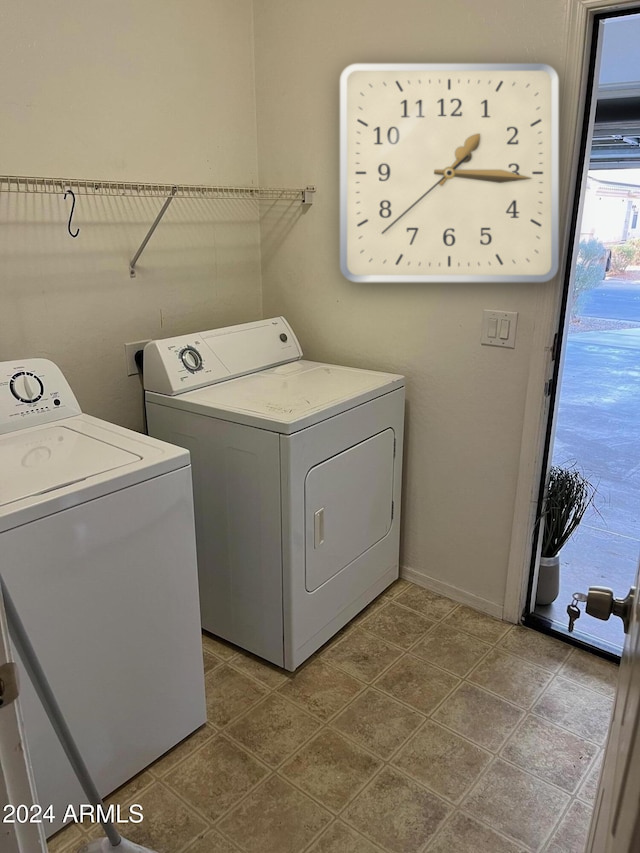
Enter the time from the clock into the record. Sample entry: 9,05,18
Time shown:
1,15,38
